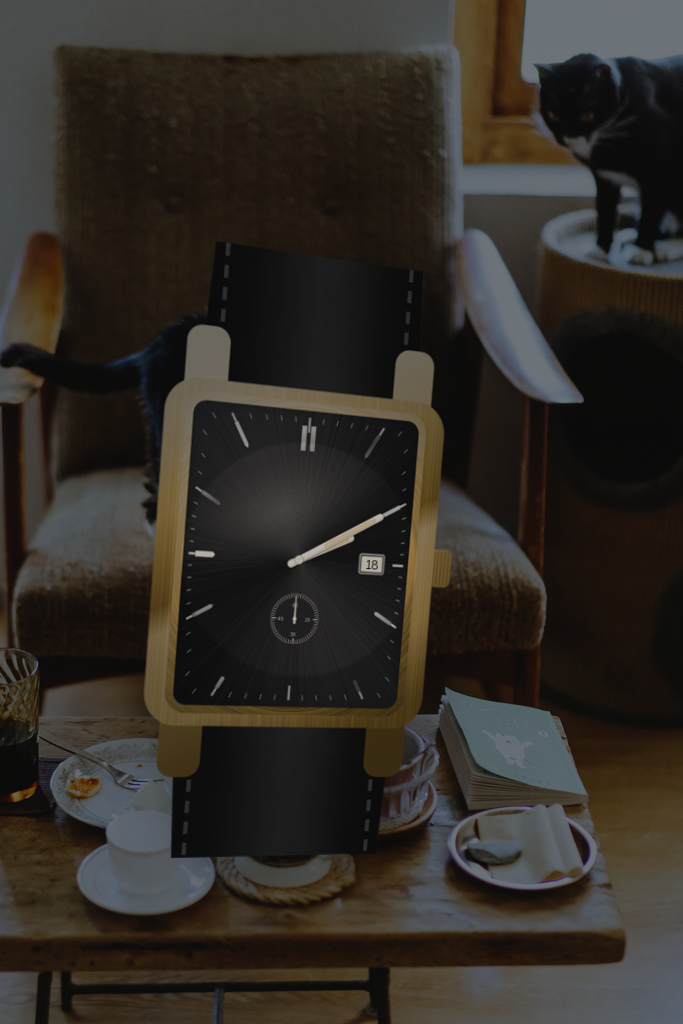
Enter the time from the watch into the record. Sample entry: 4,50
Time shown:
2,10
